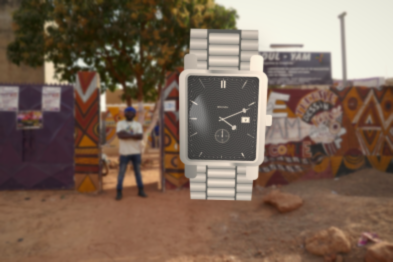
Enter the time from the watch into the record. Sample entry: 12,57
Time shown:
4,11
